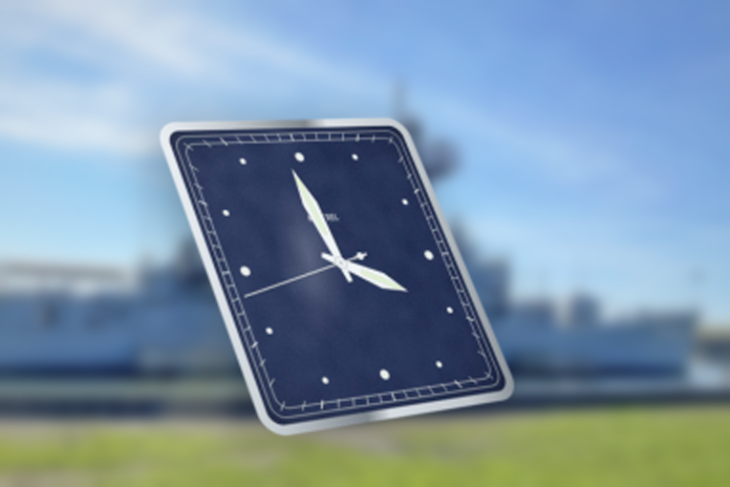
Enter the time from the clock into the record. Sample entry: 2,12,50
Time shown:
3,58,43
